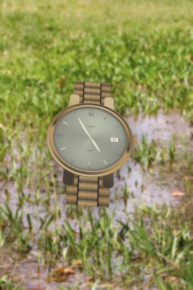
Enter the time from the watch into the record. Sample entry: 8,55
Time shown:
4,55
